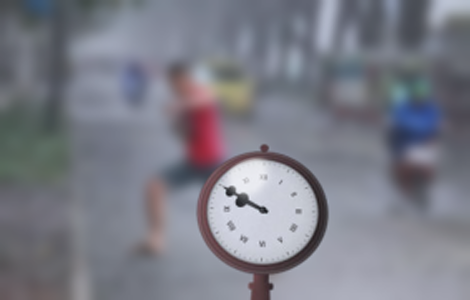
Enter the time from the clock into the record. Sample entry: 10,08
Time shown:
9,50
